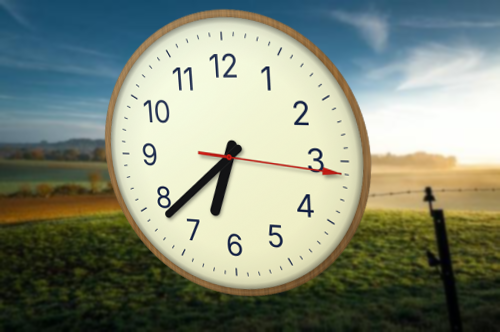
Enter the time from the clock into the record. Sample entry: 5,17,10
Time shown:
6,38,16
